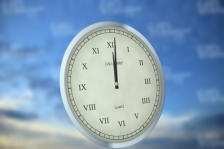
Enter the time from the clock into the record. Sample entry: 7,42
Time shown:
12,01
